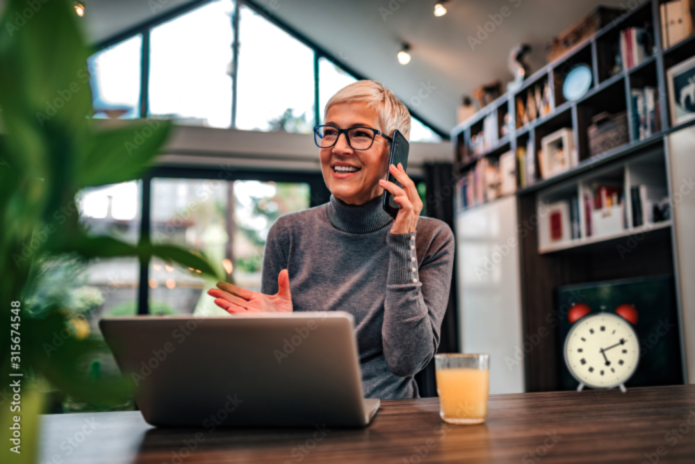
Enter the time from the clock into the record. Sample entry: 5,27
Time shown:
5,11
